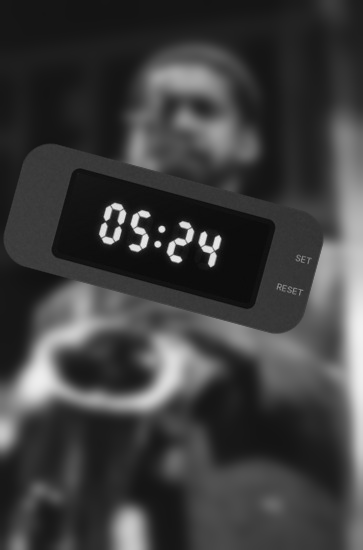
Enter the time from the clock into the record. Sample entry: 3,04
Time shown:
5,24
